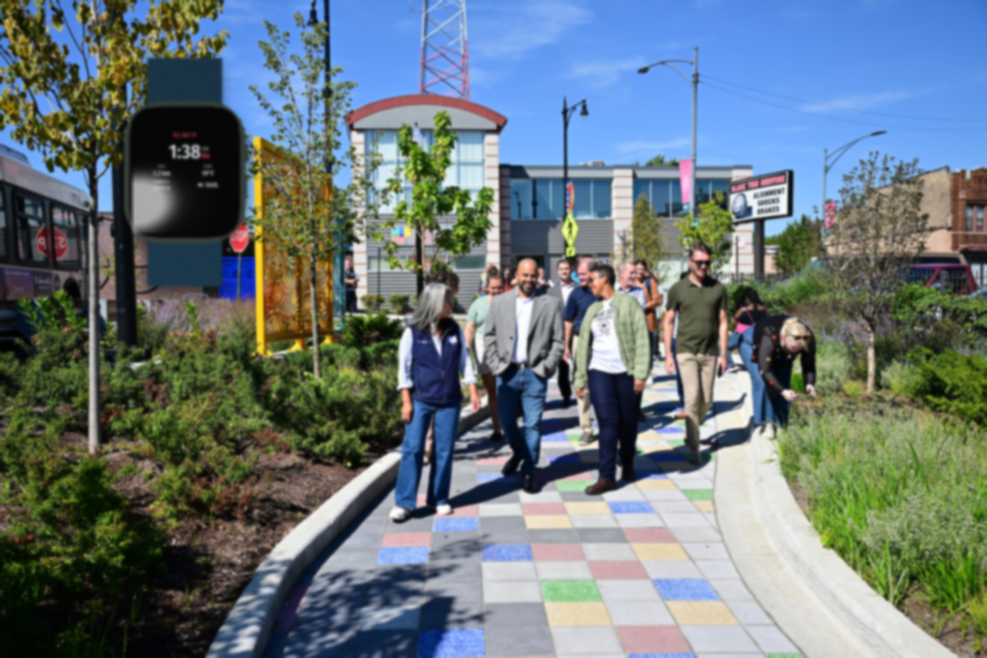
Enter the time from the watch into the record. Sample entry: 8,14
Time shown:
1,38
